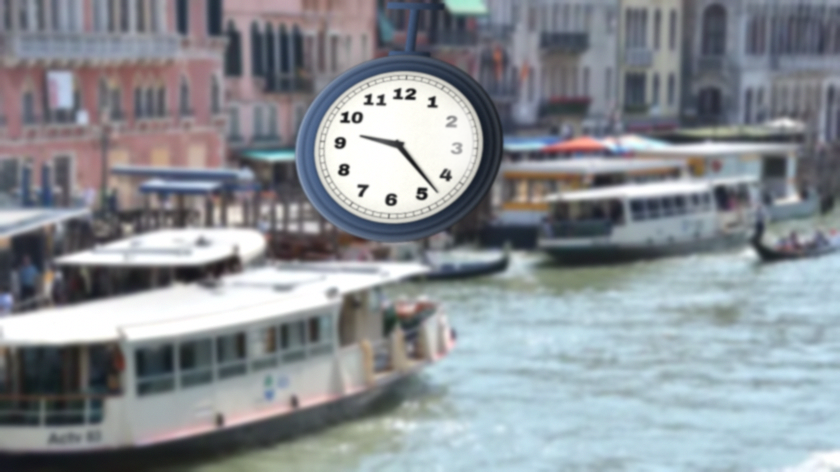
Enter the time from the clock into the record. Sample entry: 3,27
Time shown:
9,23
